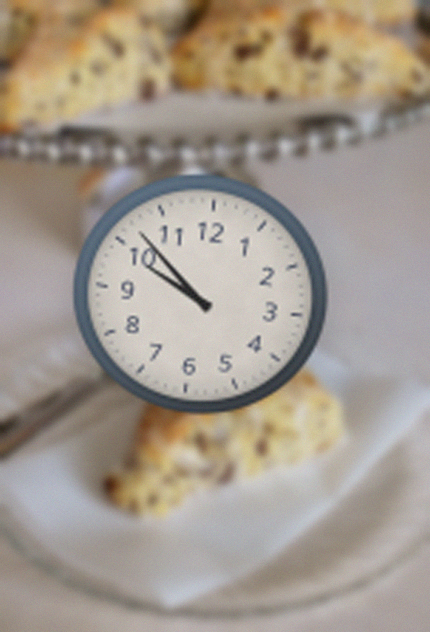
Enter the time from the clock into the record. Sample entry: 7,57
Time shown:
9,52
